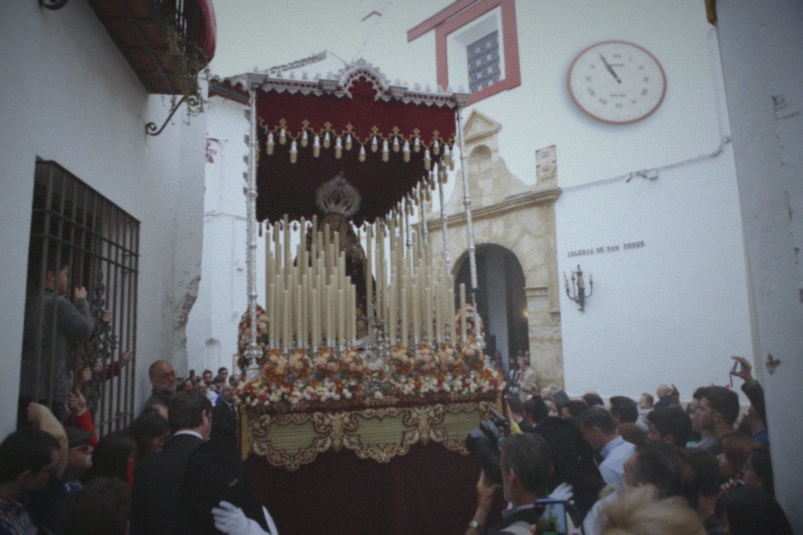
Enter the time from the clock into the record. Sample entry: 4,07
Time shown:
10,55
